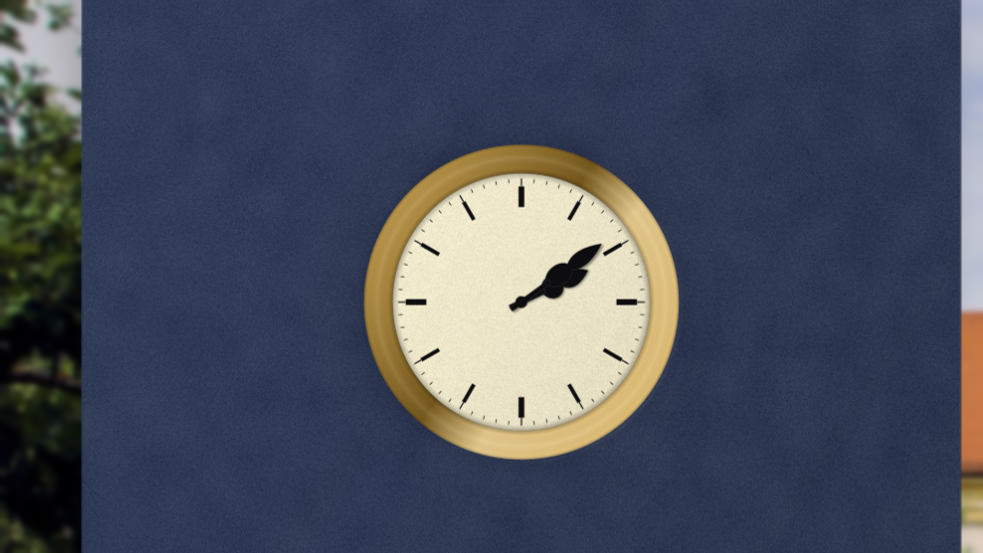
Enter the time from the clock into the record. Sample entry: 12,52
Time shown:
2,09
